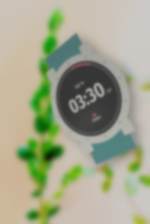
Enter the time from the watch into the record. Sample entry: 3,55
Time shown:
3,30
